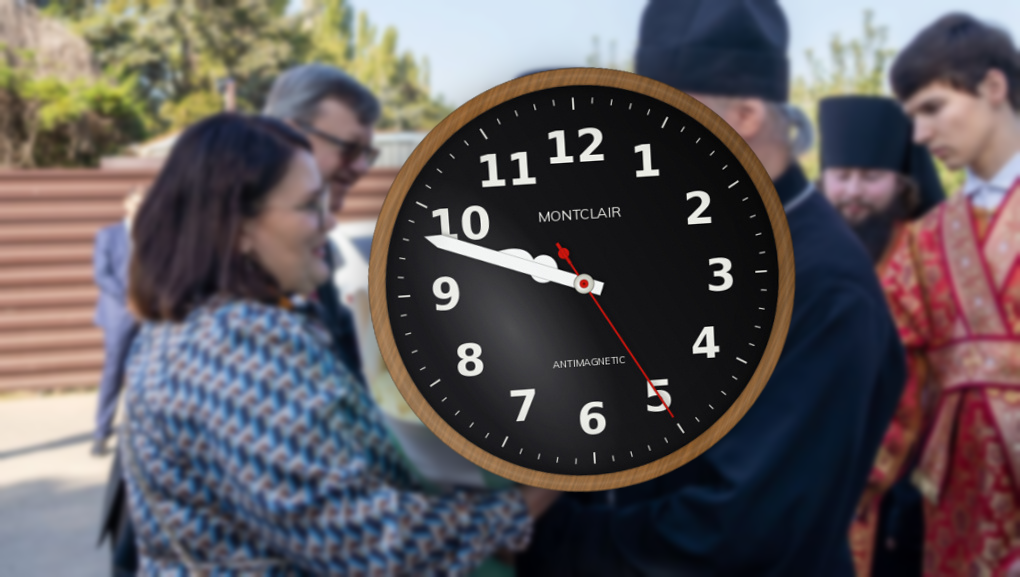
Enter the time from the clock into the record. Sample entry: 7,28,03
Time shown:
9,48,25
